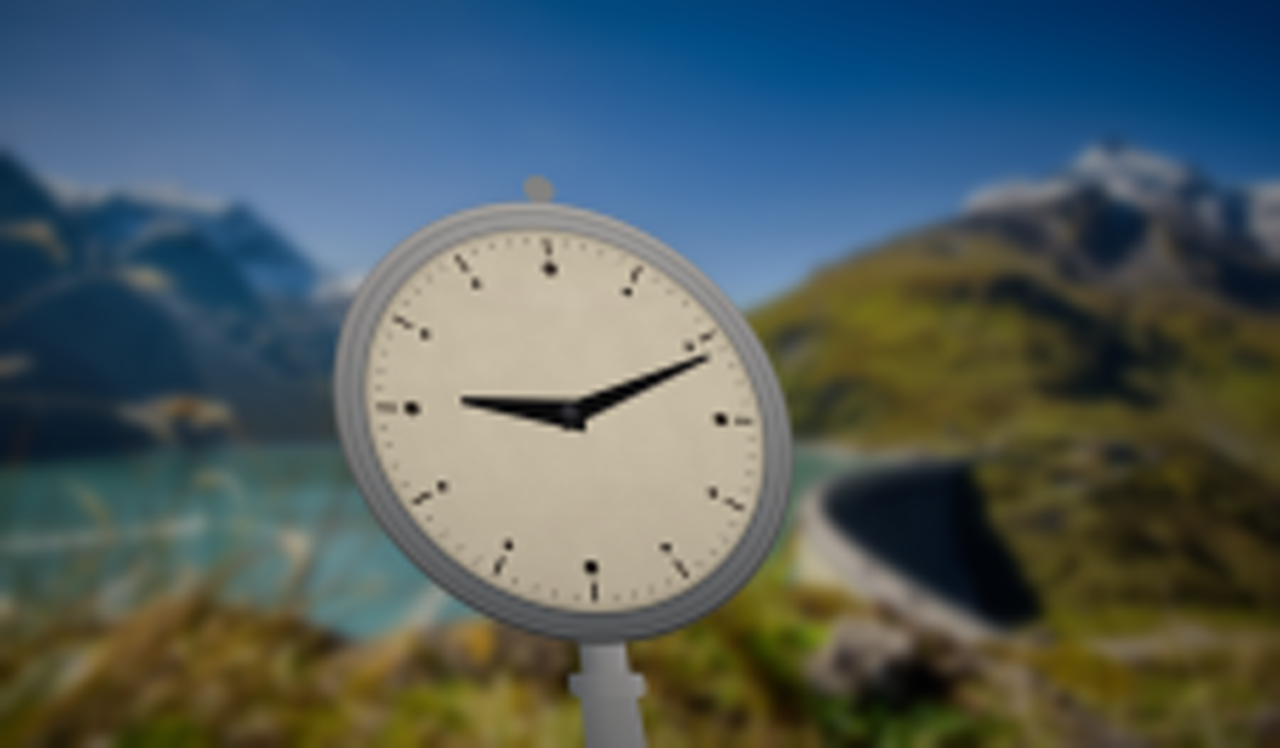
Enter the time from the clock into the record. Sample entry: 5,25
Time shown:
9,11
